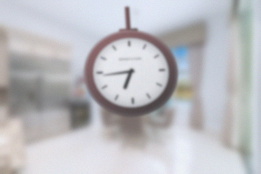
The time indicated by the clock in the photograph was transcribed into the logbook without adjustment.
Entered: 6:44
